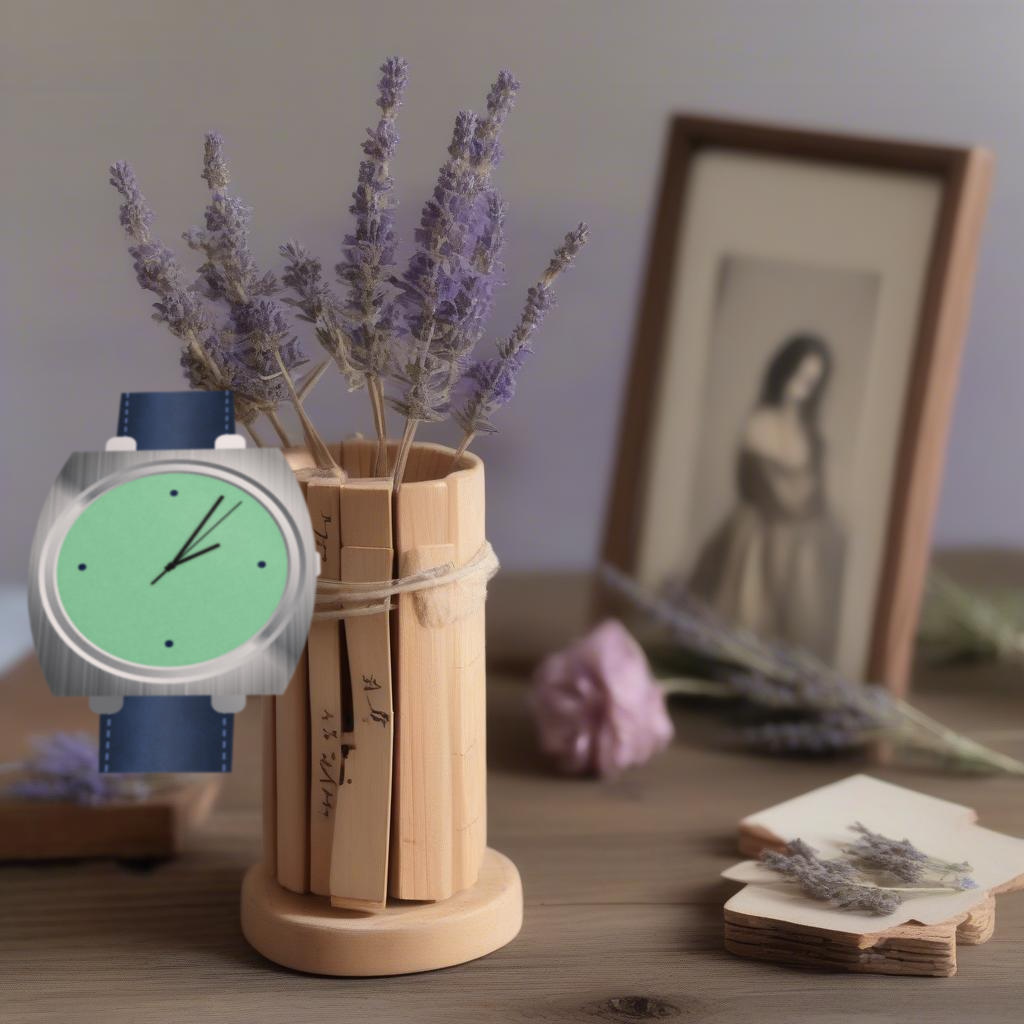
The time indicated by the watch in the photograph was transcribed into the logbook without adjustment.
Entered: 2:05:07
